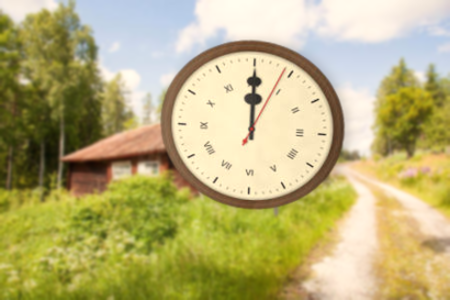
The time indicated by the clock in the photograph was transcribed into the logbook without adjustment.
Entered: 12:00:04
